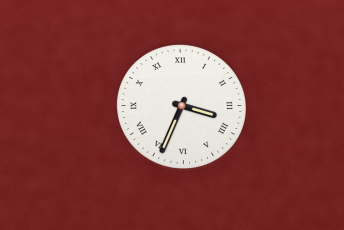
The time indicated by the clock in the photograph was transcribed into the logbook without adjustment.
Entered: 3:34
